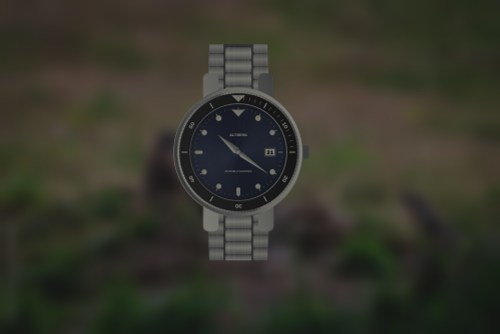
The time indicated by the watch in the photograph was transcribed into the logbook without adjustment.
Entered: 10:21
